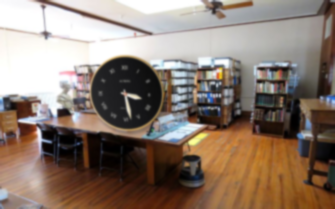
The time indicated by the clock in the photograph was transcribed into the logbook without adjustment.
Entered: 3:28
